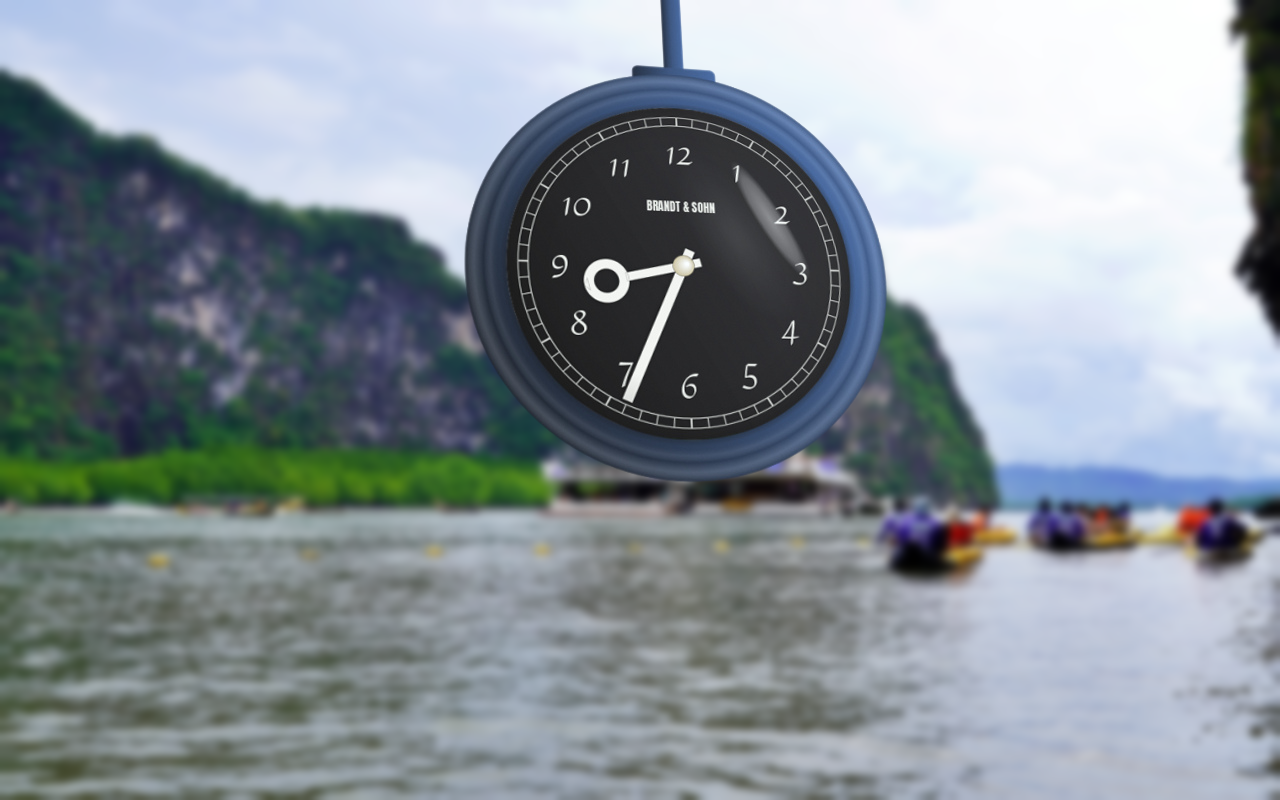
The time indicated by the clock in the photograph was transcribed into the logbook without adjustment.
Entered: 8:34
